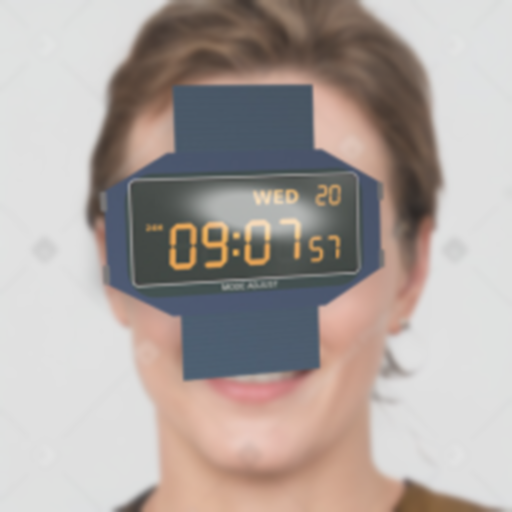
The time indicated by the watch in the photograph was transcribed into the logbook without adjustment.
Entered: 9:07:57
